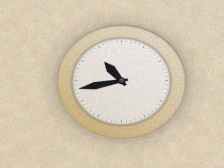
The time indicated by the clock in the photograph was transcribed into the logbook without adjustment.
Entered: 10:43
